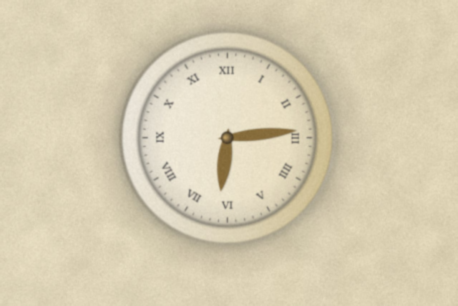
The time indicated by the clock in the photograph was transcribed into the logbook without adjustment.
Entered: 6:14
